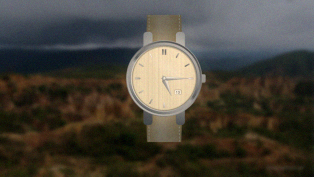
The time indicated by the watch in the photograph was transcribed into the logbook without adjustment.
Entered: 5:15
